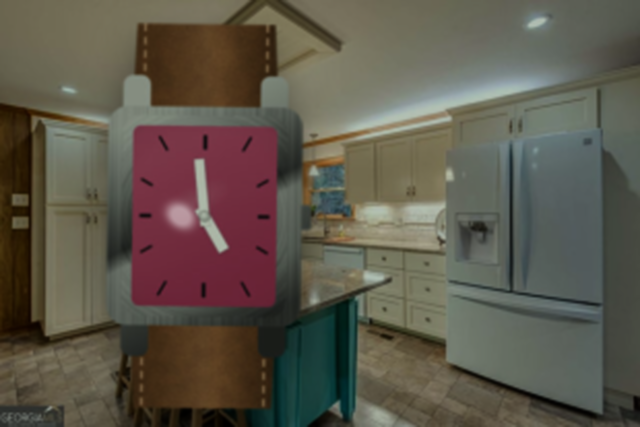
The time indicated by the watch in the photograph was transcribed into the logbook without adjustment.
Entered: 4:59
